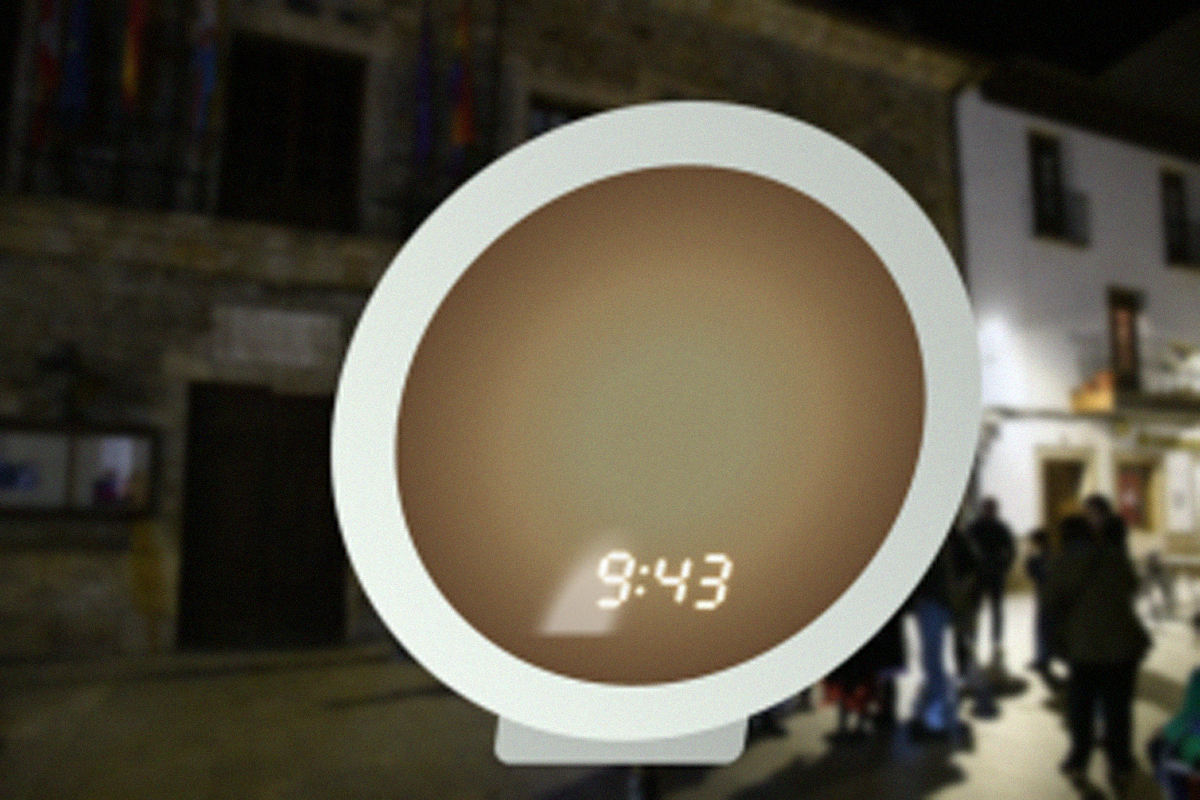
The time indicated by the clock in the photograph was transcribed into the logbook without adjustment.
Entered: 9:43
